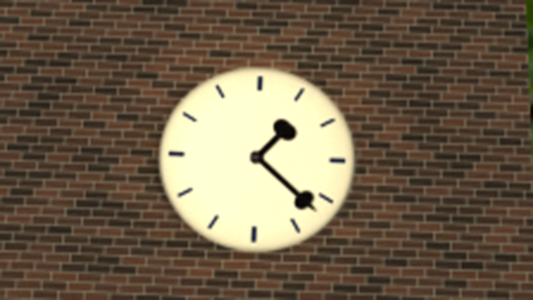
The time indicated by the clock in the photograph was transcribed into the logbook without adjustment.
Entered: 1:22
